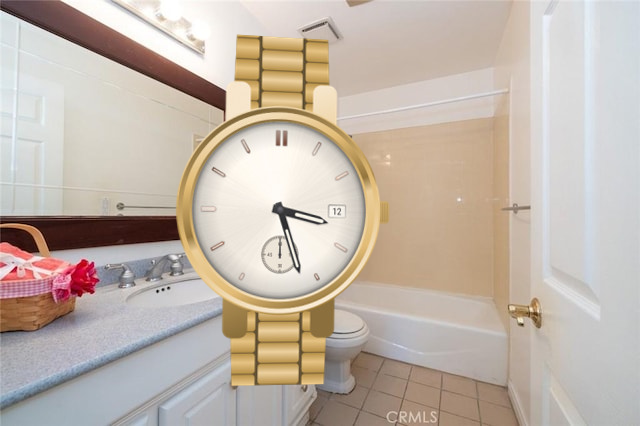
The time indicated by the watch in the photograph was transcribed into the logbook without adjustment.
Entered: 3:27
